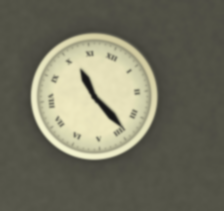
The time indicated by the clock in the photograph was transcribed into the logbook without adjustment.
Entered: 10:19
